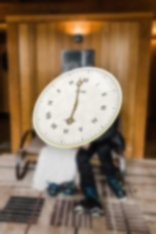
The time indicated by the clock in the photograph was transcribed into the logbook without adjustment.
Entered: 5:58
